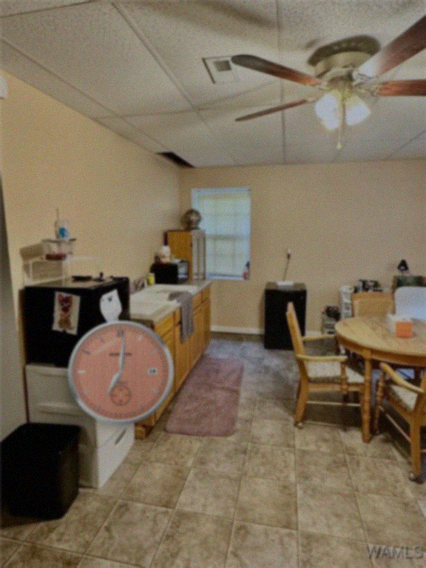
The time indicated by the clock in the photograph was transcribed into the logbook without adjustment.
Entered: 7:01
